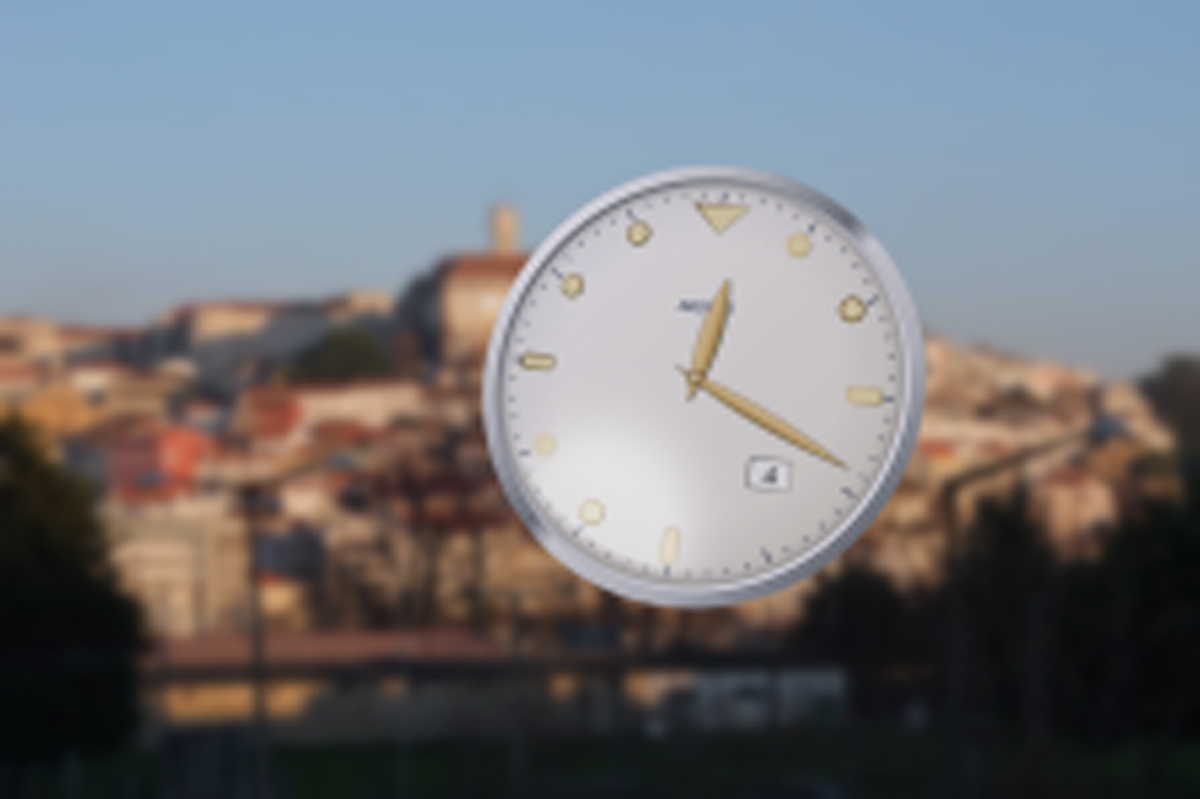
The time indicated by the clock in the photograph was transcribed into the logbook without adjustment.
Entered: 12:19
